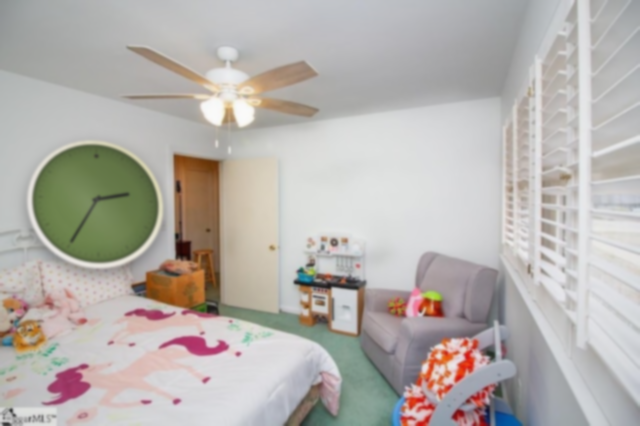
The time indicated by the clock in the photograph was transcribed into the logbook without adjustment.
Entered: 2:35
